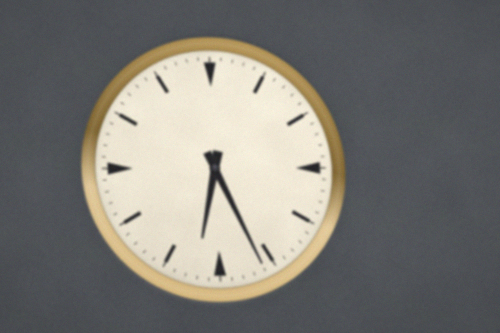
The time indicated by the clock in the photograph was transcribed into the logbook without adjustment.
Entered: 6:26
